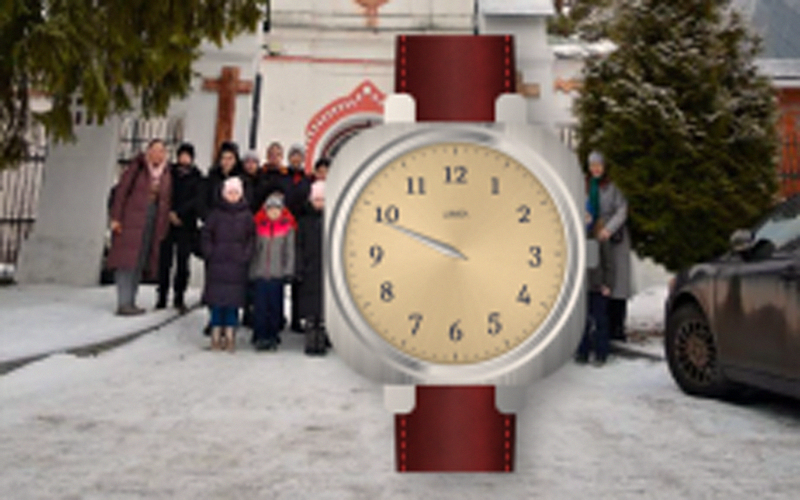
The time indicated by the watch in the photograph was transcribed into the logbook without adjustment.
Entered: 9:49
